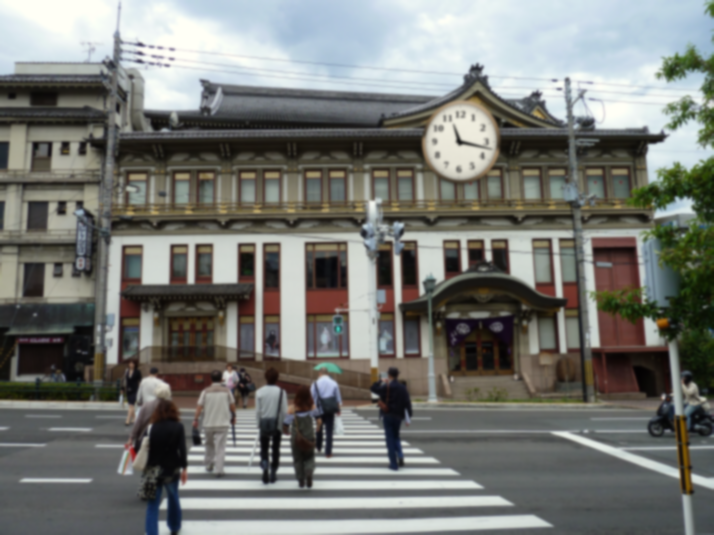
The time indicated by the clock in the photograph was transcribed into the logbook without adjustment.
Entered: 11:17
